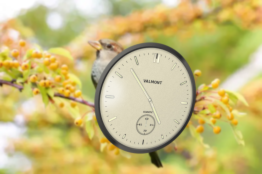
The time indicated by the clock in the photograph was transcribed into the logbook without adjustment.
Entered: 4:53
